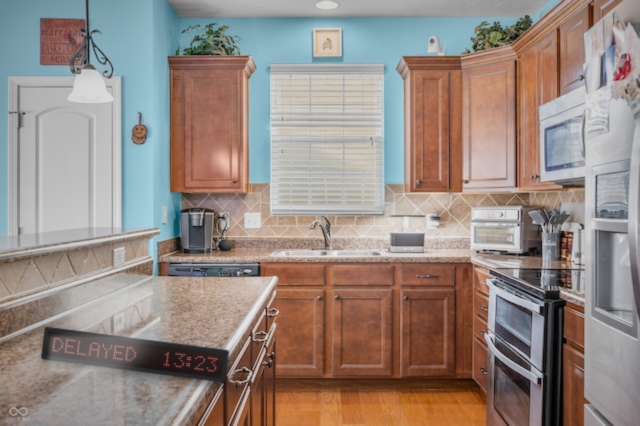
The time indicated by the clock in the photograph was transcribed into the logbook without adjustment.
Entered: 13:23
